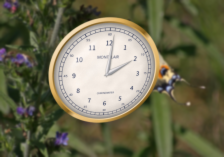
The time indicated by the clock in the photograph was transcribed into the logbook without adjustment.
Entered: 2:01
